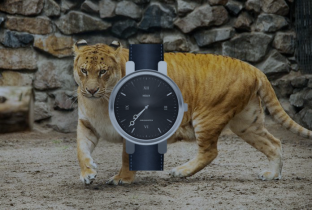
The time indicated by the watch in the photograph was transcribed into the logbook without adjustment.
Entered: 7:37
